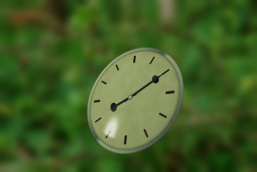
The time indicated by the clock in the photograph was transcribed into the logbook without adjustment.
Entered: 8:10
